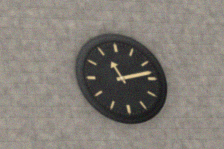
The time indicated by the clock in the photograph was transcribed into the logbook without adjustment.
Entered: 11:13
